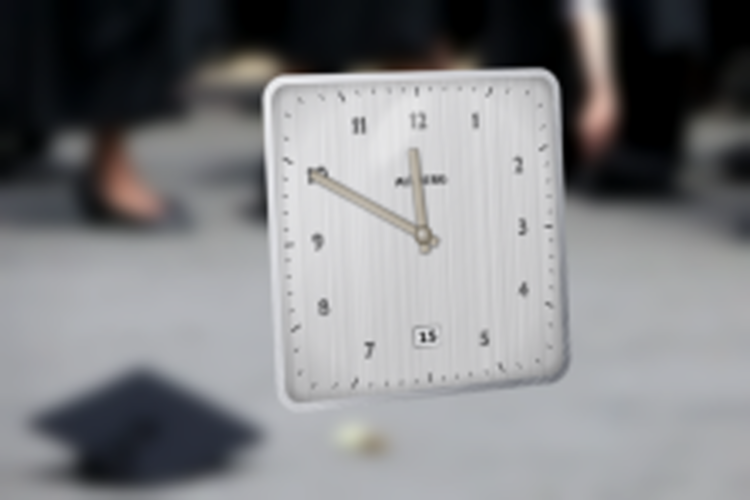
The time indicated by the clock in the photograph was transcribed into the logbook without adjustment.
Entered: 11:50
